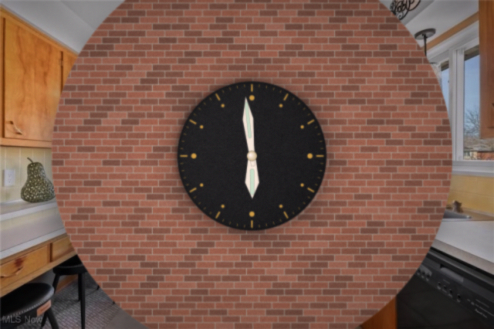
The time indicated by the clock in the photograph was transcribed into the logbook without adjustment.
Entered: 5:59
